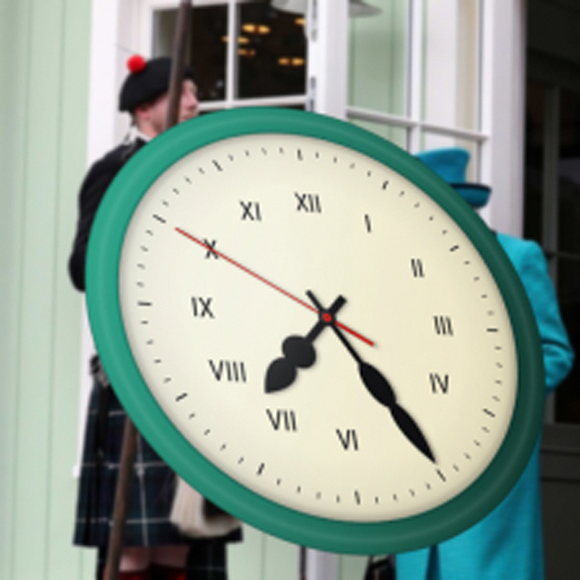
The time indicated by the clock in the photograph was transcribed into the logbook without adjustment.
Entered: 7:24:50
